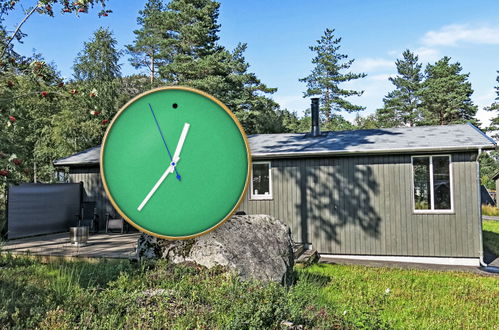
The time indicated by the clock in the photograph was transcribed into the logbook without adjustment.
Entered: 12:35:56
